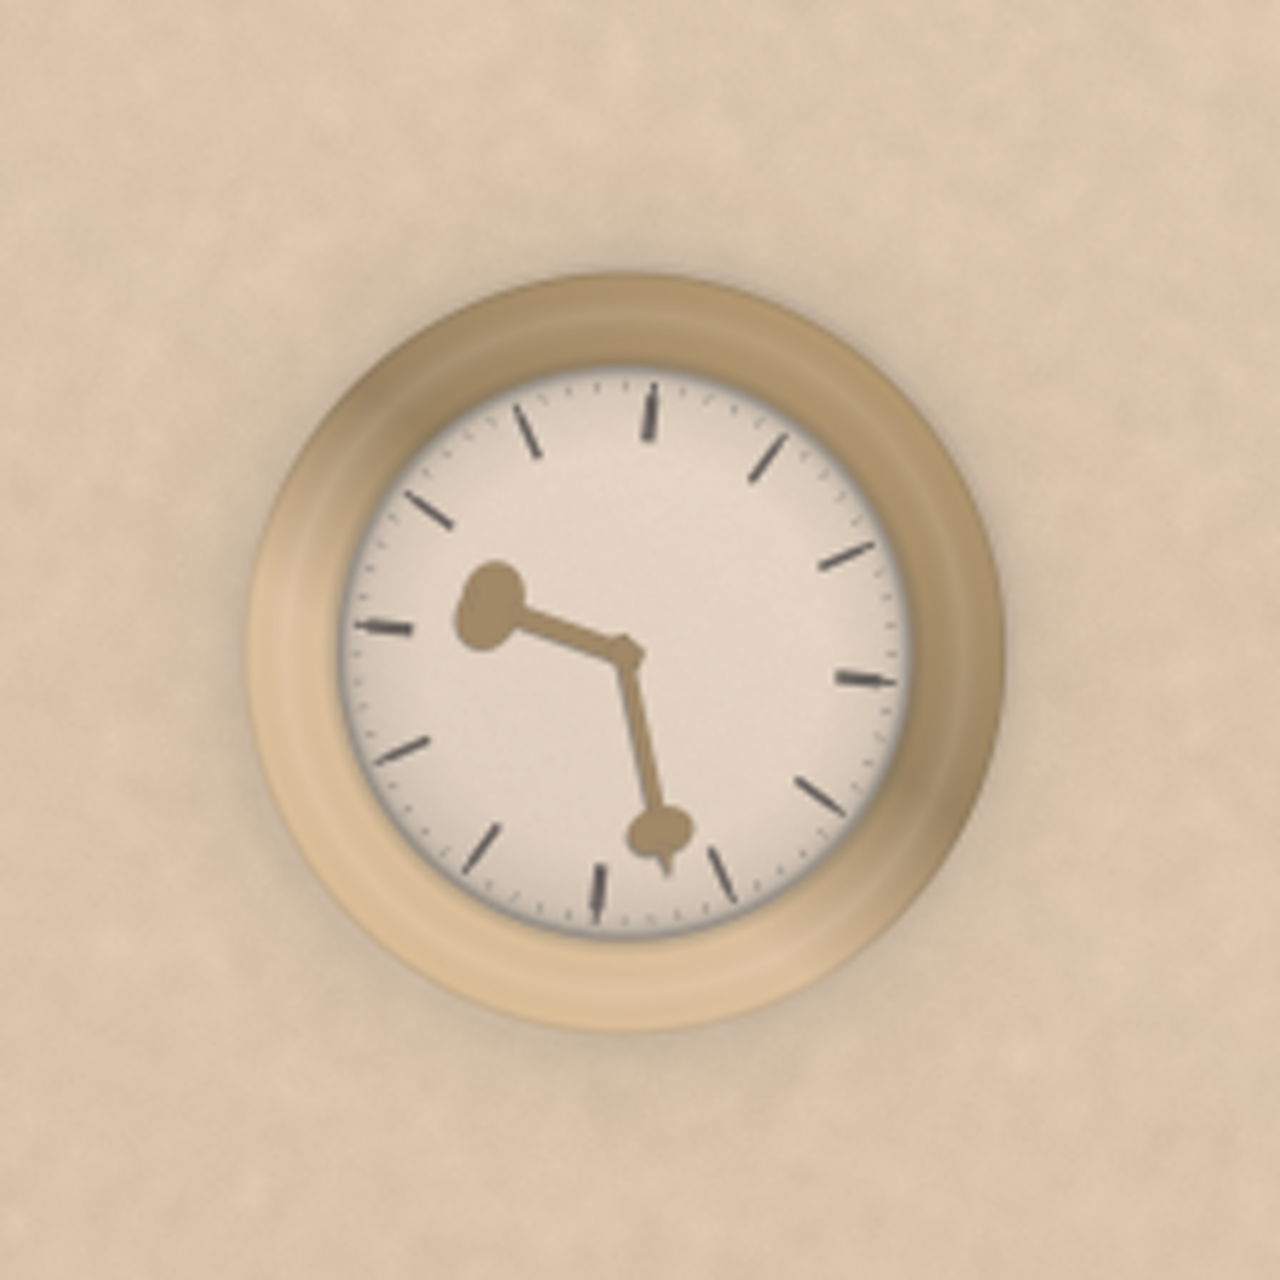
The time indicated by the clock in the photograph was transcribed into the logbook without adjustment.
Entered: 9:27
